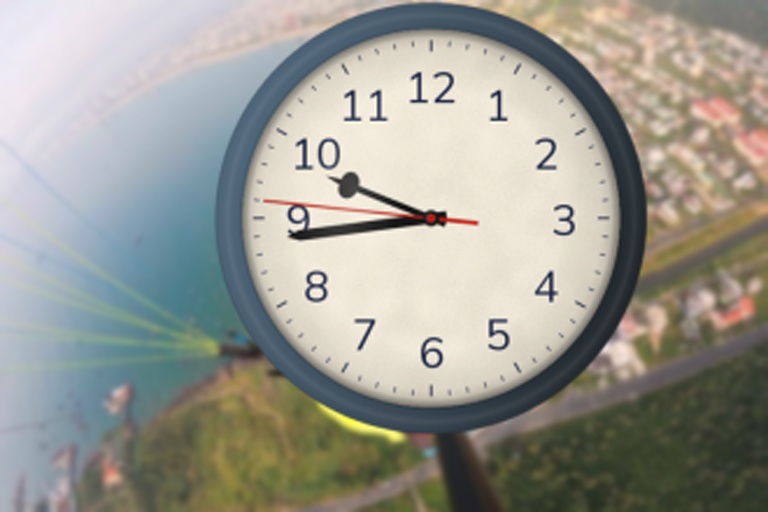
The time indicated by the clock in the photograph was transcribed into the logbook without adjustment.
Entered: 9:43:46
